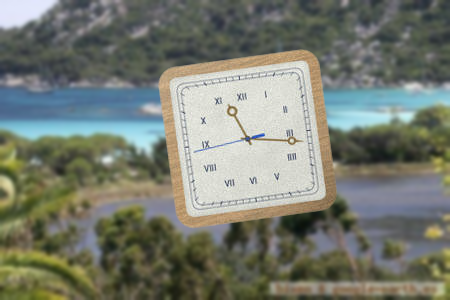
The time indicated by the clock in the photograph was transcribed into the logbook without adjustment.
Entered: 11:16:44
